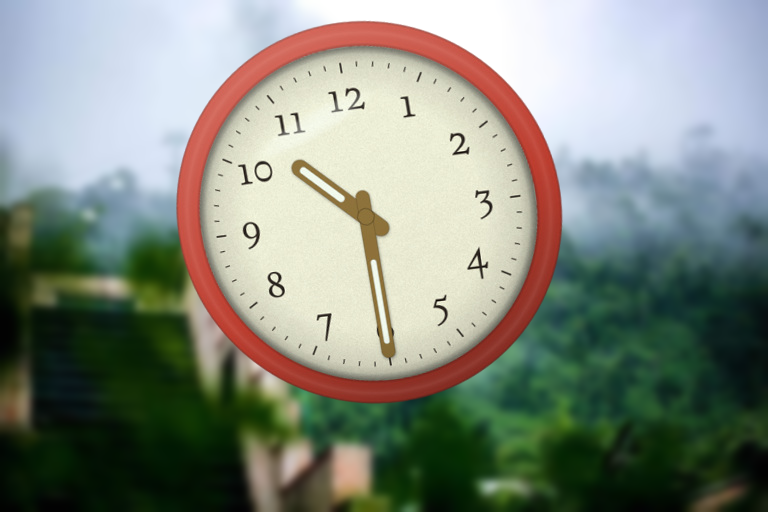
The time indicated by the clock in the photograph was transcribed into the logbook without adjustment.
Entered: 10:30
